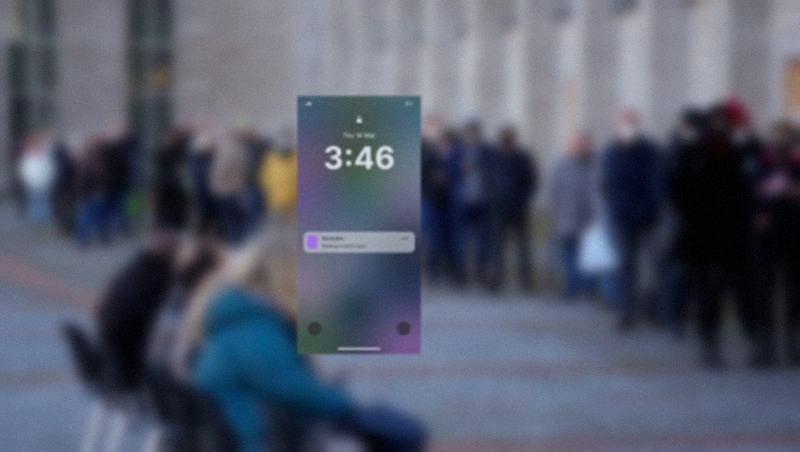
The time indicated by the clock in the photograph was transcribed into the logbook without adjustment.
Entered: 3:46
